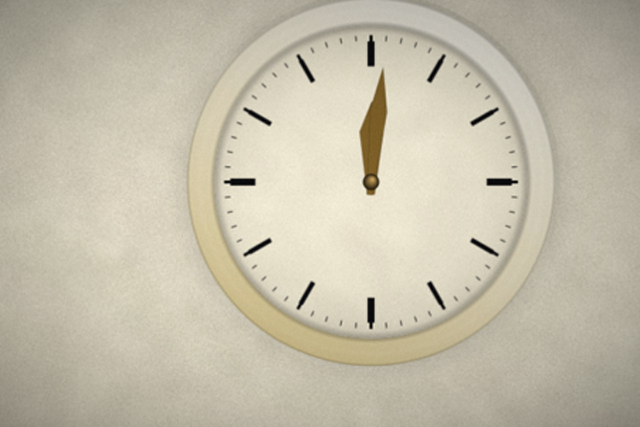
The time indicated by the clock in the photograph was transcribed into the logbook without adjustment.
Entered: 12:01
